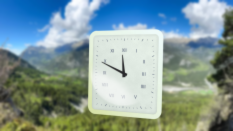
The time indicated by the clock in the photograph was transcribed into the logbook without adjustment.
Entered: 11:49
